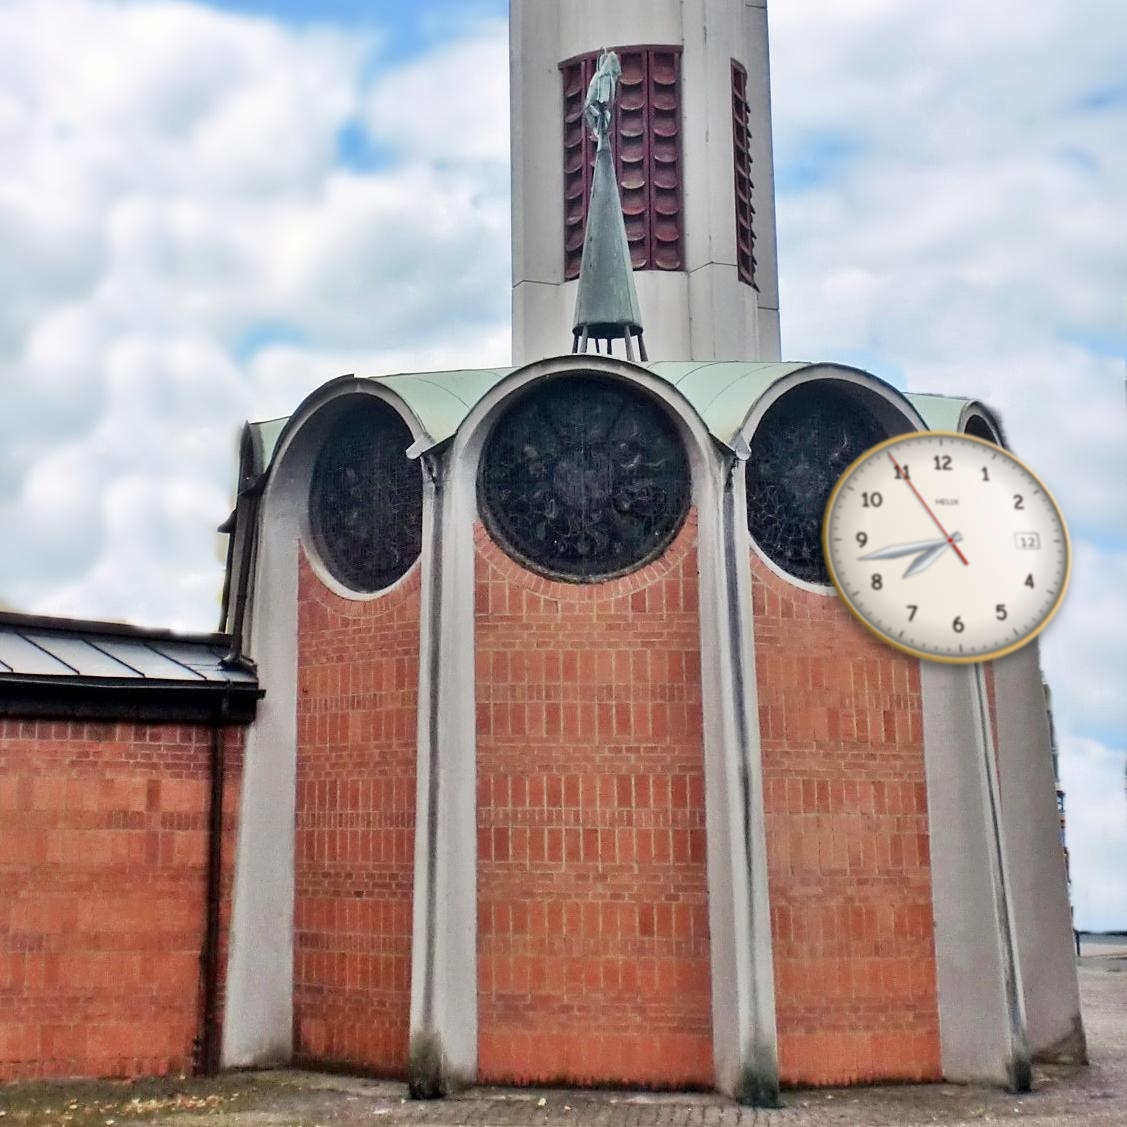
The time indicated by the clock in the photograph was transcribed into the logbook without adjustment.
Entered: 7:42:55
